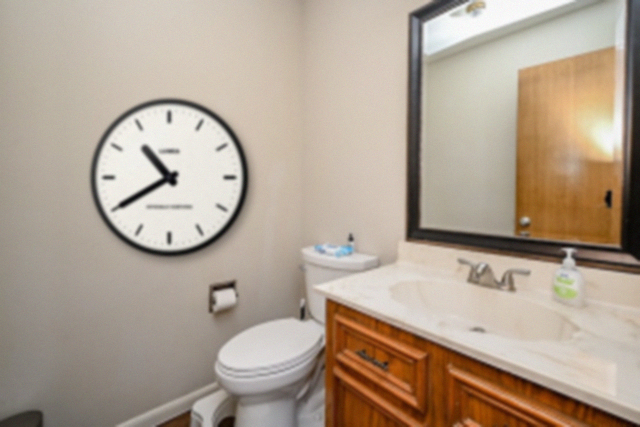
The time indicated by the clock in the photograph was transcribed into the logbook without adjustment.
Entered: 10:40
